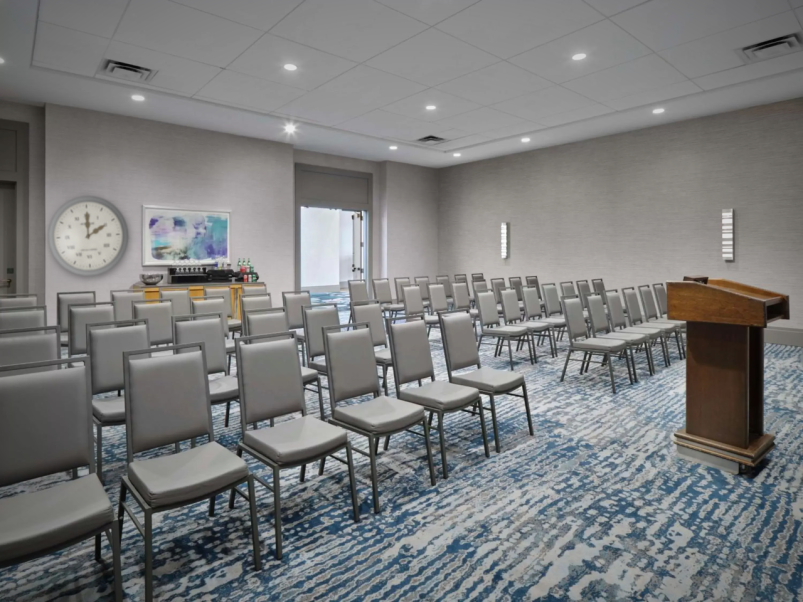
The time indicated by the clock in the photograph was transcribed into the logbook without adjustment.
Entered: 2:00
